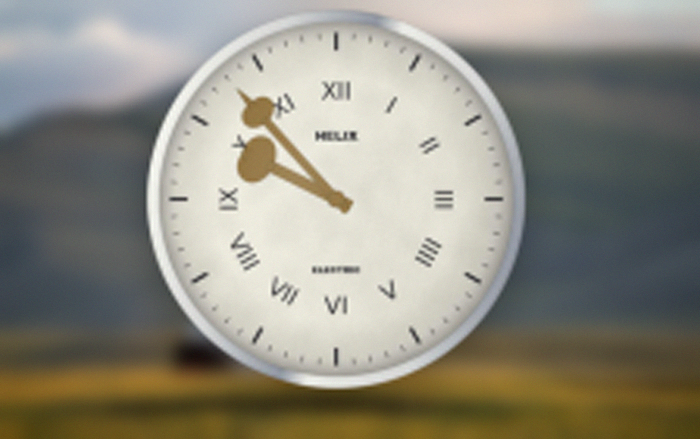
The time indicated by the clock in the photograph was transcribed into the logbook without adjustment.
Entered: 9:53
